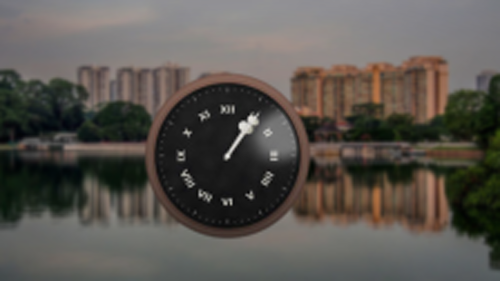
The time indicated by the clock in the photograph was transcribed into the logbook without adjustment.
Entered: 1:06
